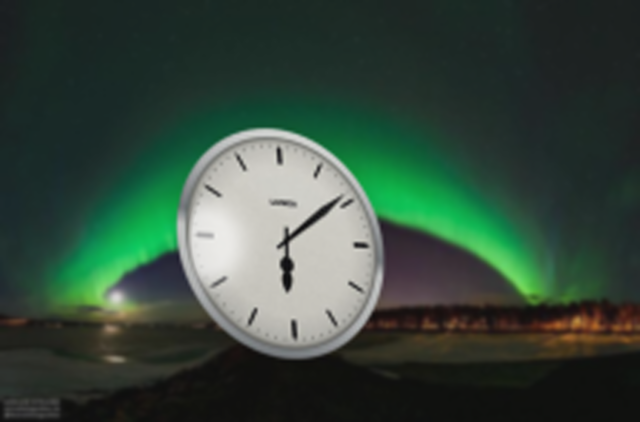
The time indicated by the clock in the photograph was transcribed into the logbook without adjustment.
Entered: 6:09
